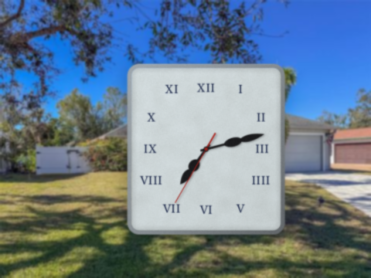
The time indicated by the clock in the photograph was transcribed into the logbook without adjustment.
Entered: 7:12:35
